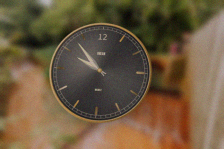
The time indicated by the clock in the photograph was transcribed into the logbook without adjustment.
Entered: 9:53
